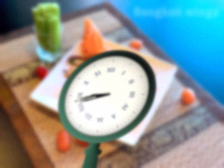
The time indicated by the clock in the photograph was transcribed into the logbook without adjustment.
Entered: 8:43
